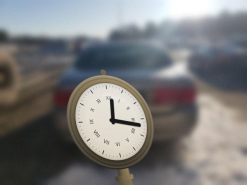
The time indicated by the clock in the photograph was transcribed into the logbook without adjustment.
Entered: 12:17
